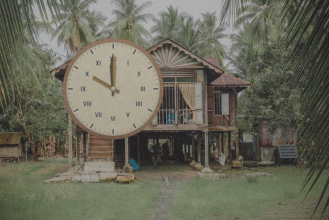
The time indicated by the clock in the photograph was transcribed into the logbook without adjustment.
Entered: 10:00
